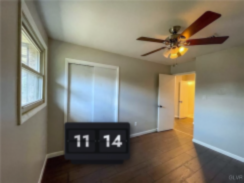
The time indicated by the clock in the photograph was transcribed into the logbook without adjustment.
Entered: 11:14
